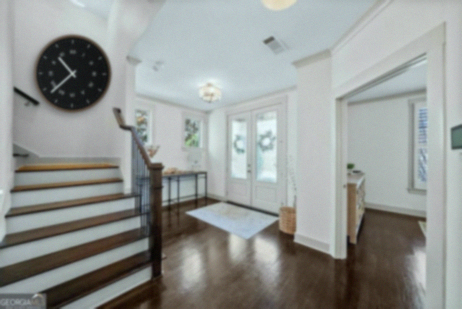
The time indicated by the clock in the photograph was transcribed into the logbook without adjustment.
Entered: 10:38
